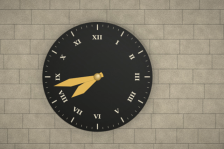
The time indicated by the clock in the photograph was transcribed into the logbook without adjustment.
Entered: 7:43
